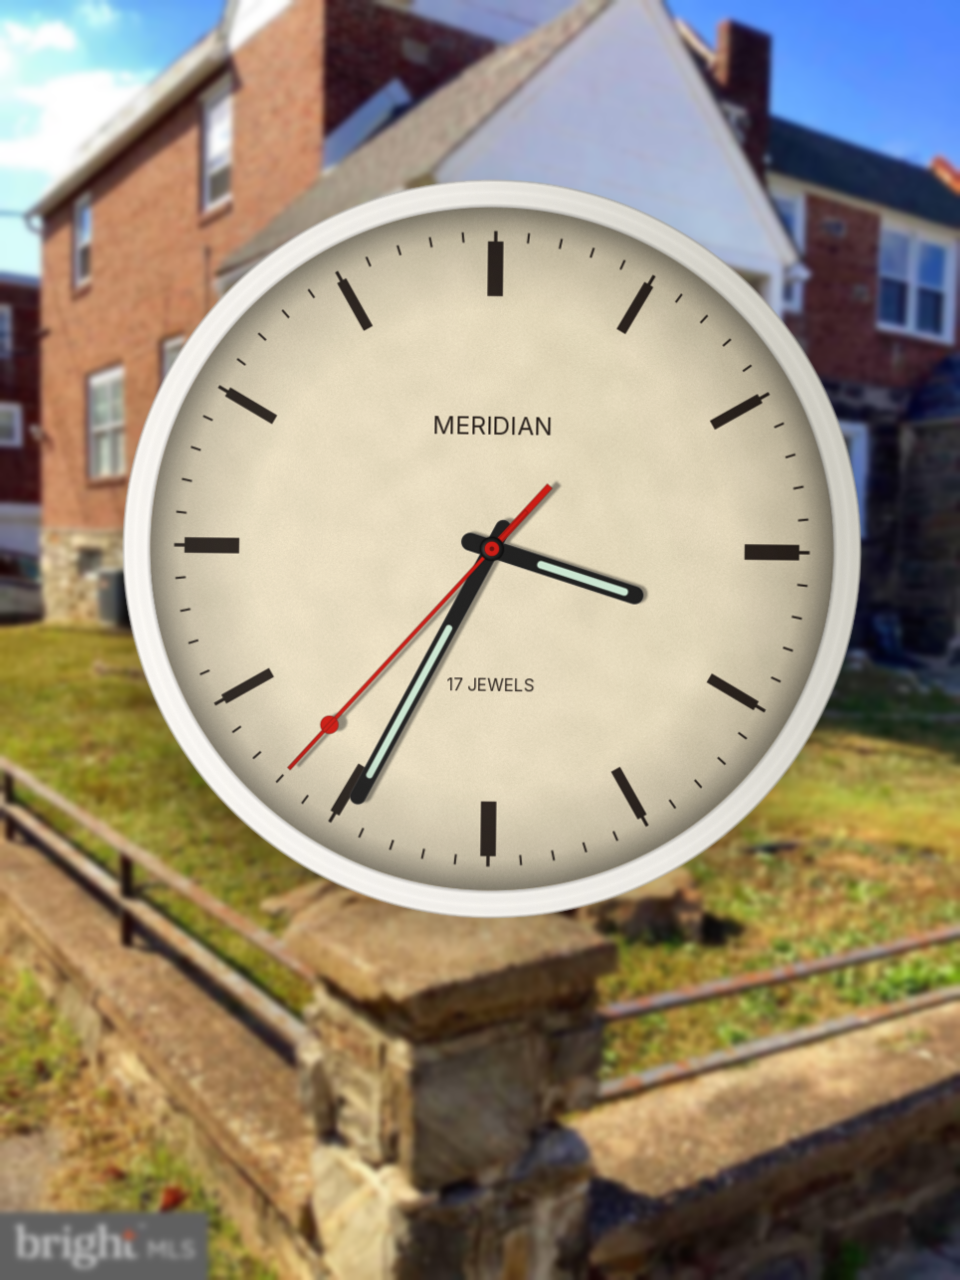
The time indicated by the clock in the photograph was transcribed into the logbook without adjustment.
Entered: 3:34:37
